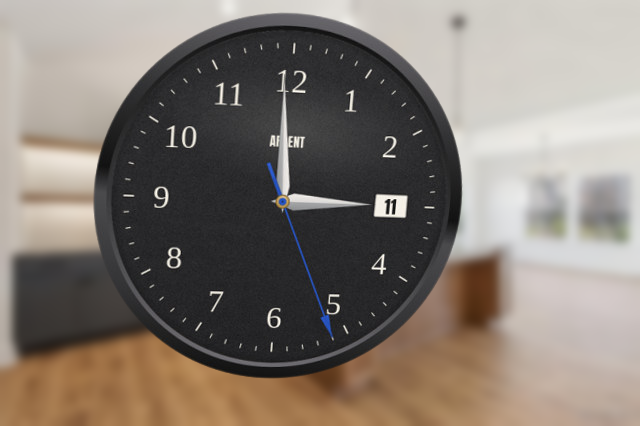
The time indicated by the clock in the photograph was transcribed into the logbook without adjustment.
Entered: 2:59:26
